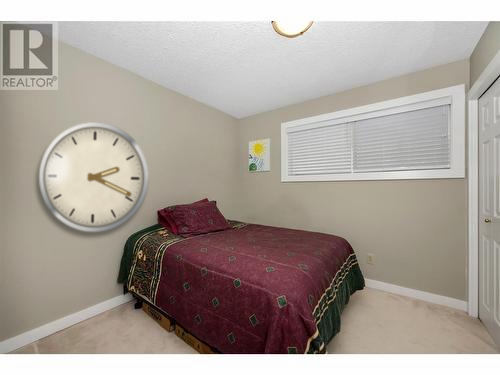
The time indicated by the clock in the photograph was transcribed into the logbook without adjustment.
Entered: 2:19
